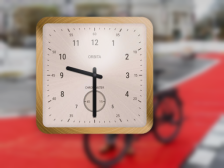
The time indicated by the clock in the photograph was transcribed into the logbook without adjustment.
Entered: 9:30
